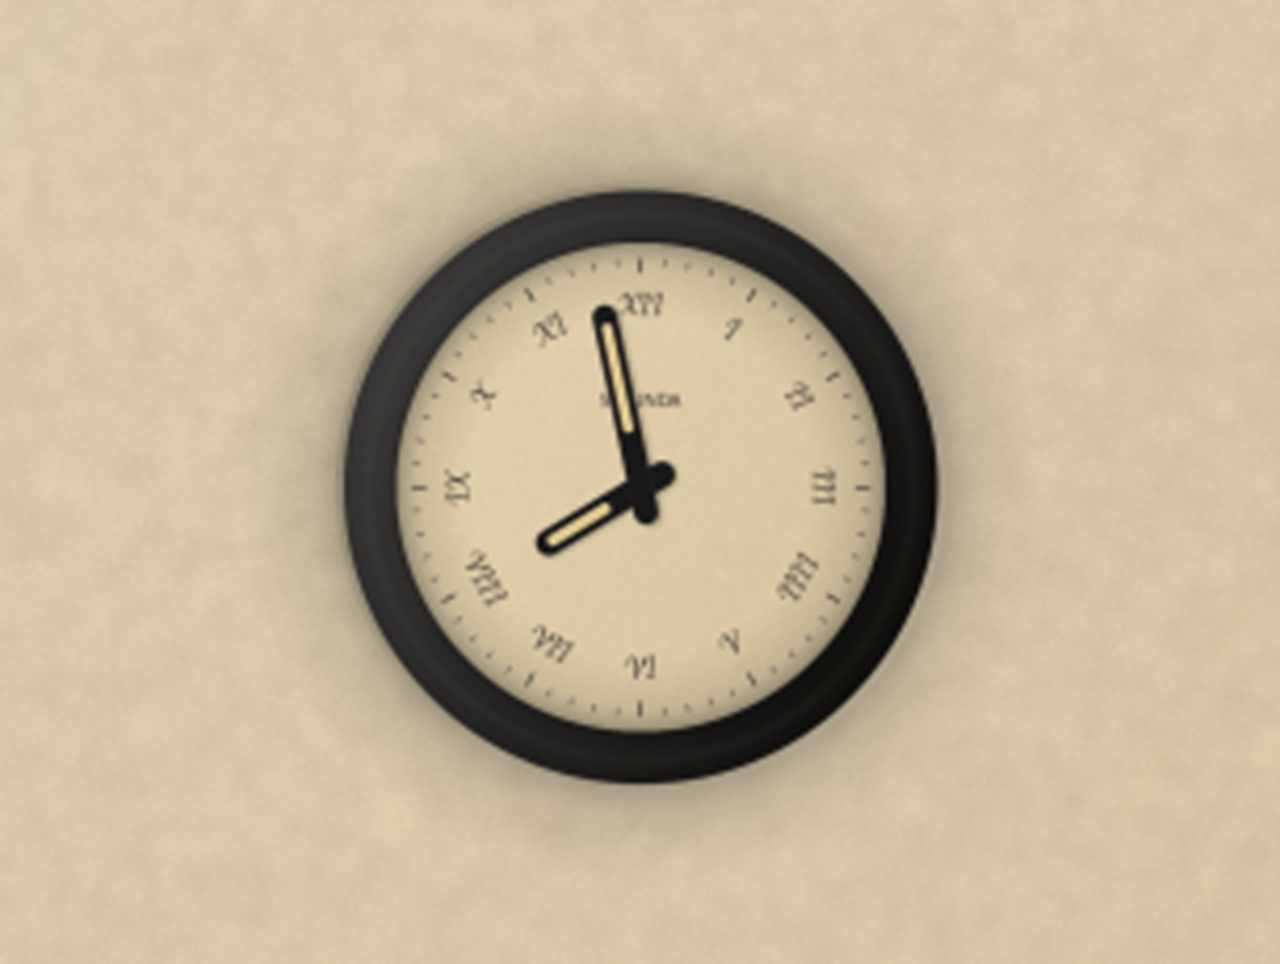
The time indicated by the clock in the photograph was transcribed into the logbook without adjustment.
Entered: 7:58
